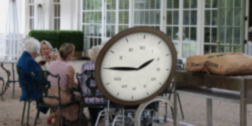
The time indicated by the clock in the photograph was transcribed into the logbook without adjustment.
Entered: 1:45
